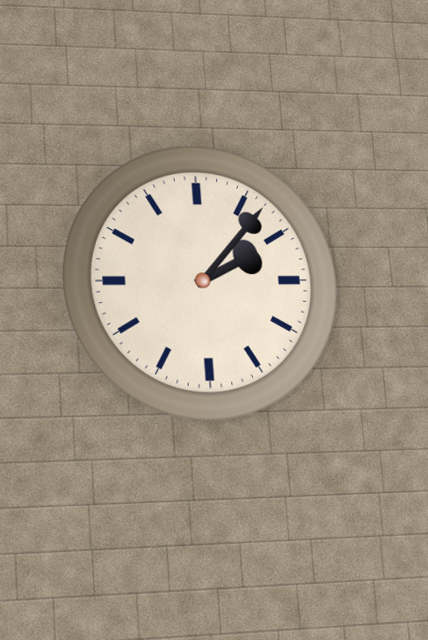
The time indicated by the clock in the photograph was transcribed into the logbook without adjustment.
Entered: 2:07
